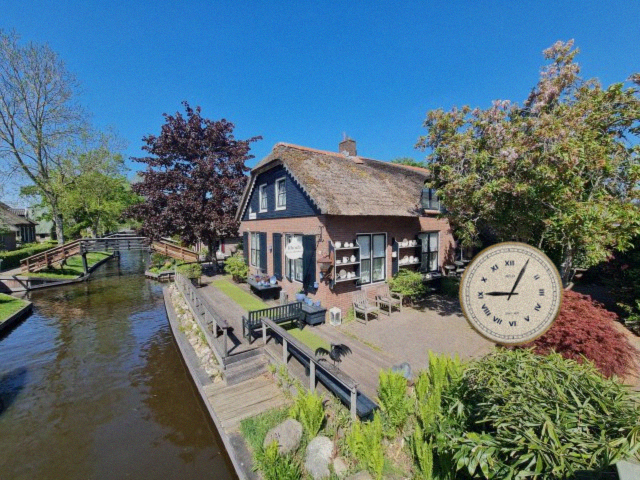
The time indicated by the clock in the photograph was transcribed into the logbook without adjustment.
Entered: 9:05
